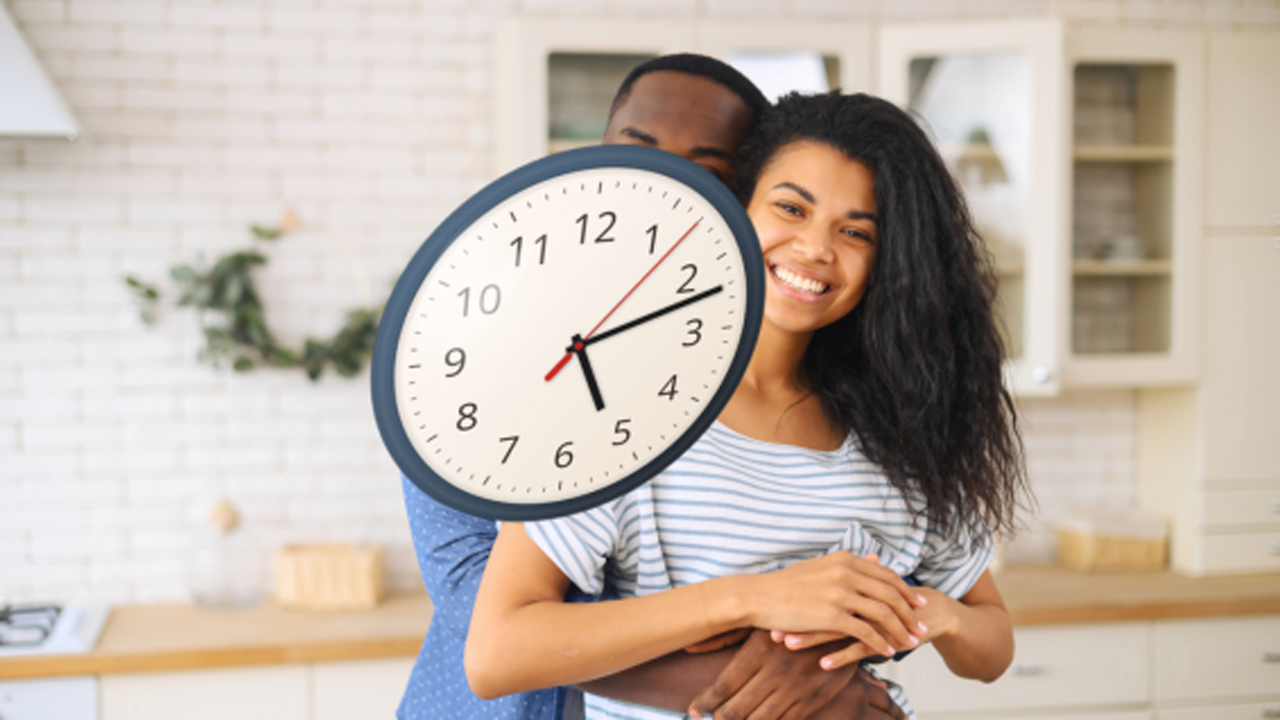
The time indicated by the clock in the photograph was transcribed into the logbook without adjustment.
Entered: 5:12:07
